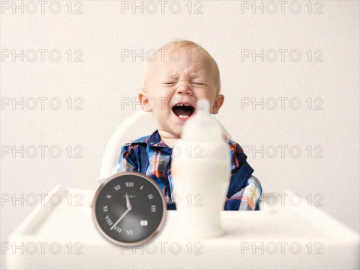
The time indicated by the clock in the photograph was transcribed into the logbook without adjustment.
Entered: 11:37
